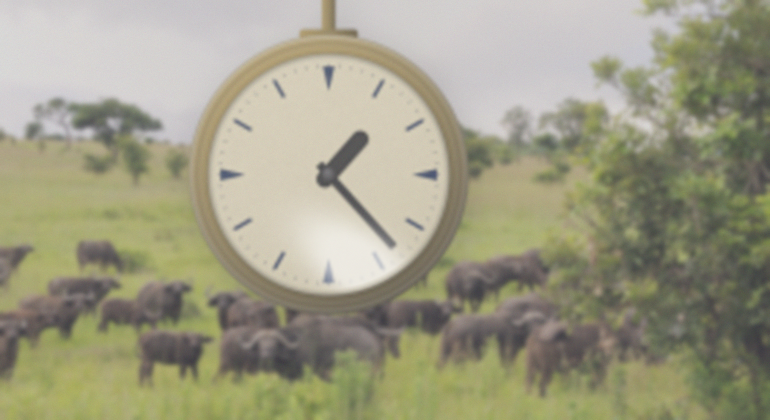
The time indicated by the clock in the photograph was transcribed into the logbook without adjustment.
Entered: 1:23
